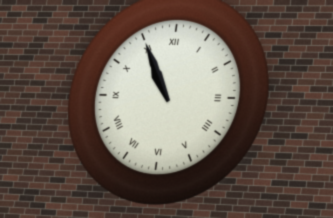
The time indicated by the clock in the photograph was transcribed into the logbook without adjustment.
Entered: 10:55
